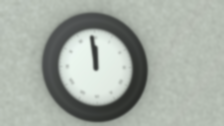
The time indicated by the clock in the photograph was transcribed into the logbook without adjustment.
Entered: 11:59
